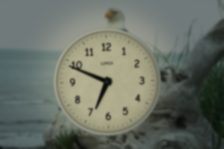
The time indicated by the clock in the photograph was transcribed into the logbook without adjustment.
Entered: 6:49
